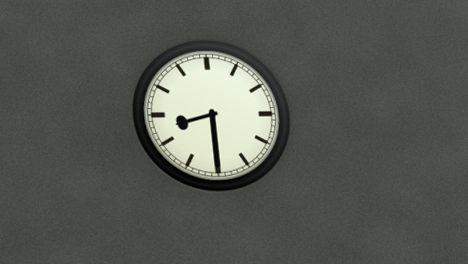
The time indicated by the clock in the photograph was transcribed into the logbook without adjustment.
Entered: 8:30
